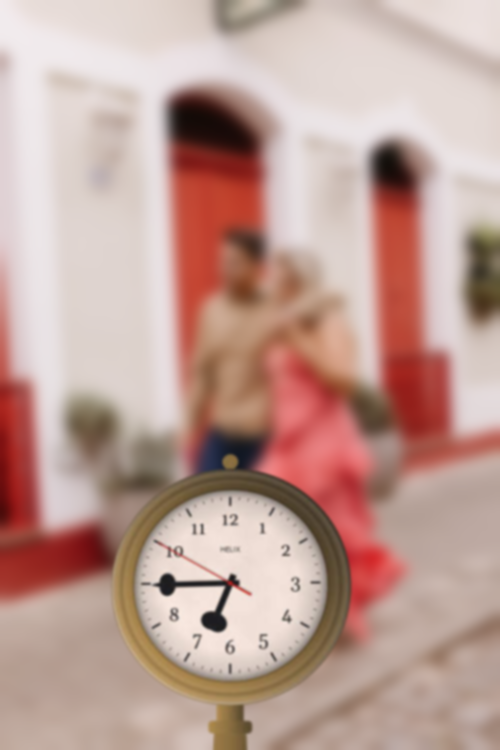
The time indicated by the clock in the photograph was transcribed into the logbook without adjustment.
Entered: 6:44:50
